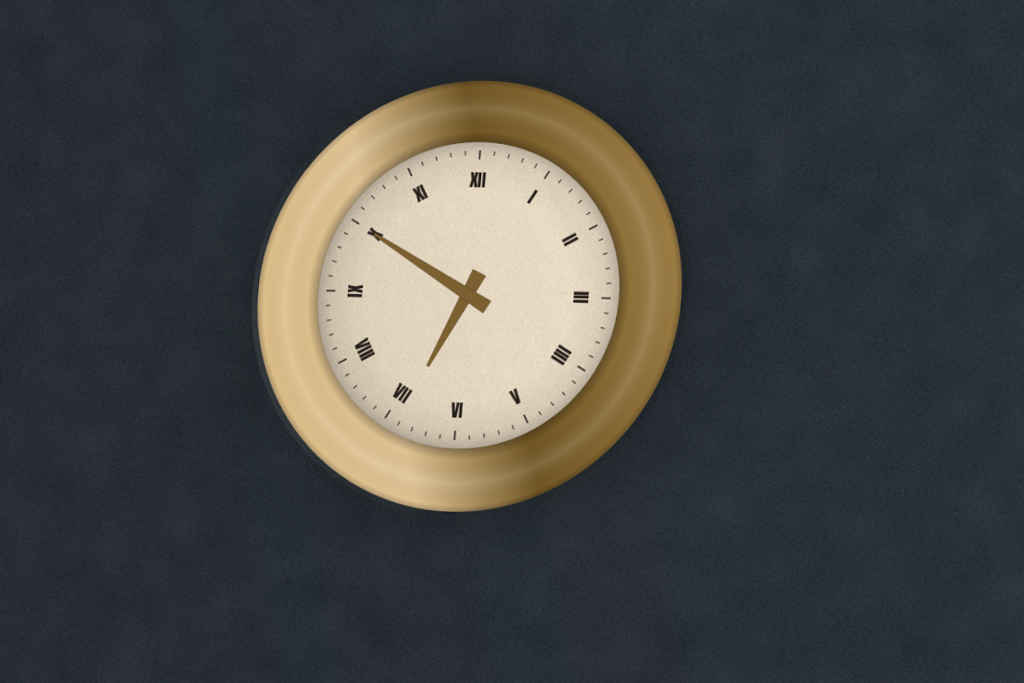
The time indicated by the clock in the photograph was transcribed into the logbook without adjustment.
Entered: 6:50
